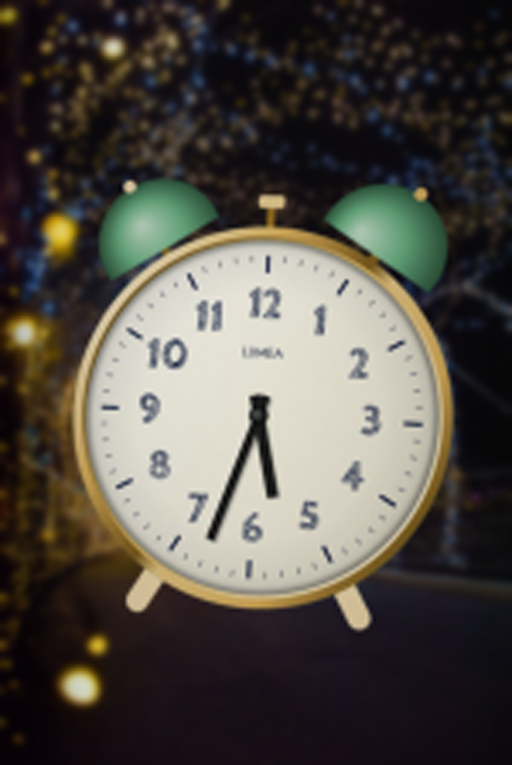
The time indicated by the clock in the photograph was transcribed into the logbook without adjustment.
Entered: 5:33
